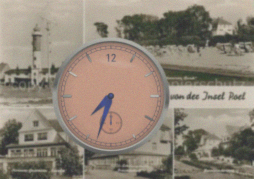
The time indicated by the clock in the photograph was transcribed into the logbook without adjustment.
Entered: 7:33
